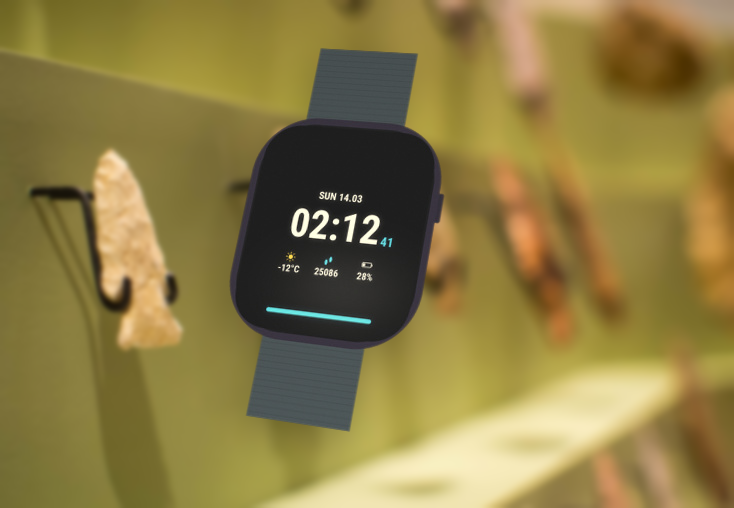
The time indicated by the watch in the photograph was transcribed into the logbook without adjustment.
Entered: 2:12:41
